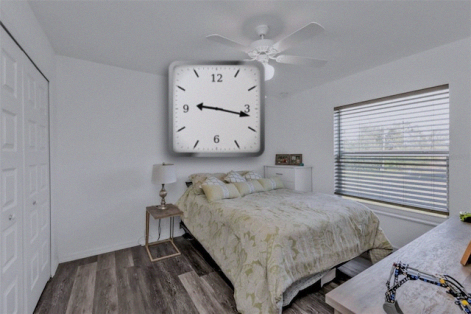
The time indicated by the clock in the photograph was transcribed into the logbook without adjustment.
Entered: 9:17
